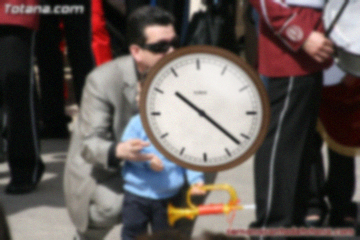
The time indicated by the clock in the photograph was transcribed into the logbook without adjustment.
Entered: 10:22
